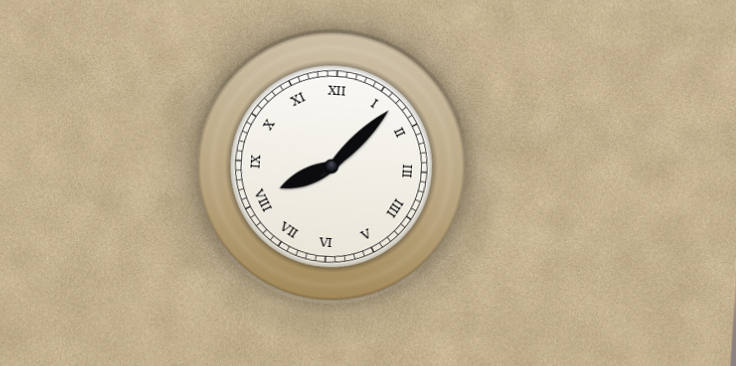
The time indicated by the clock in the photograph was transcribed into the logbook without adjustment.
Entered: 8:07
